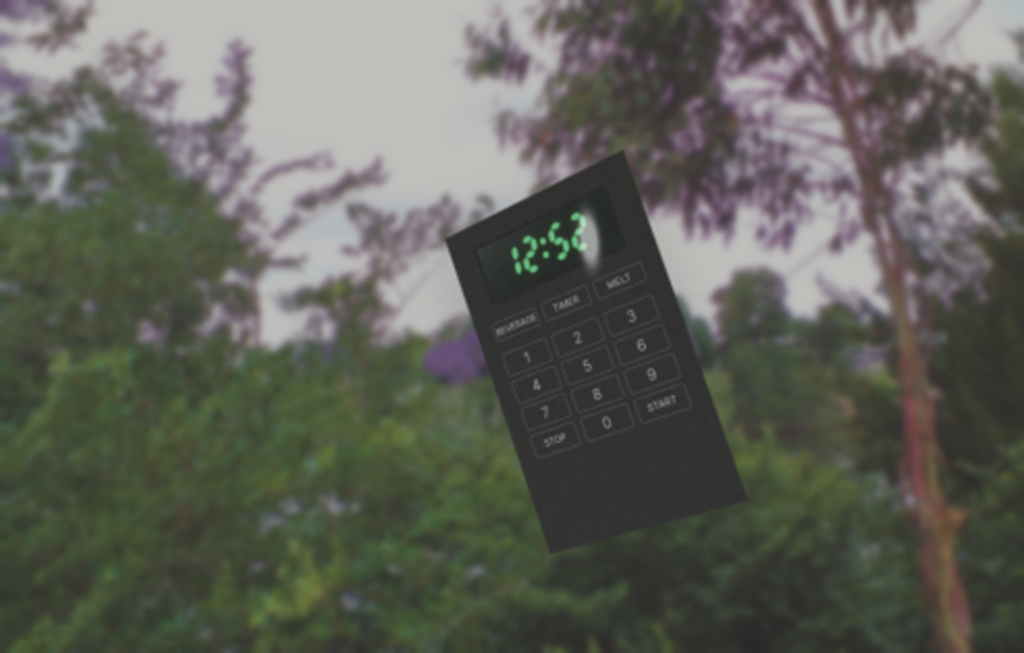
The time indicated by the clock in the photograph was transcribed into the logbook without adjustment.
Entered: 12:52
